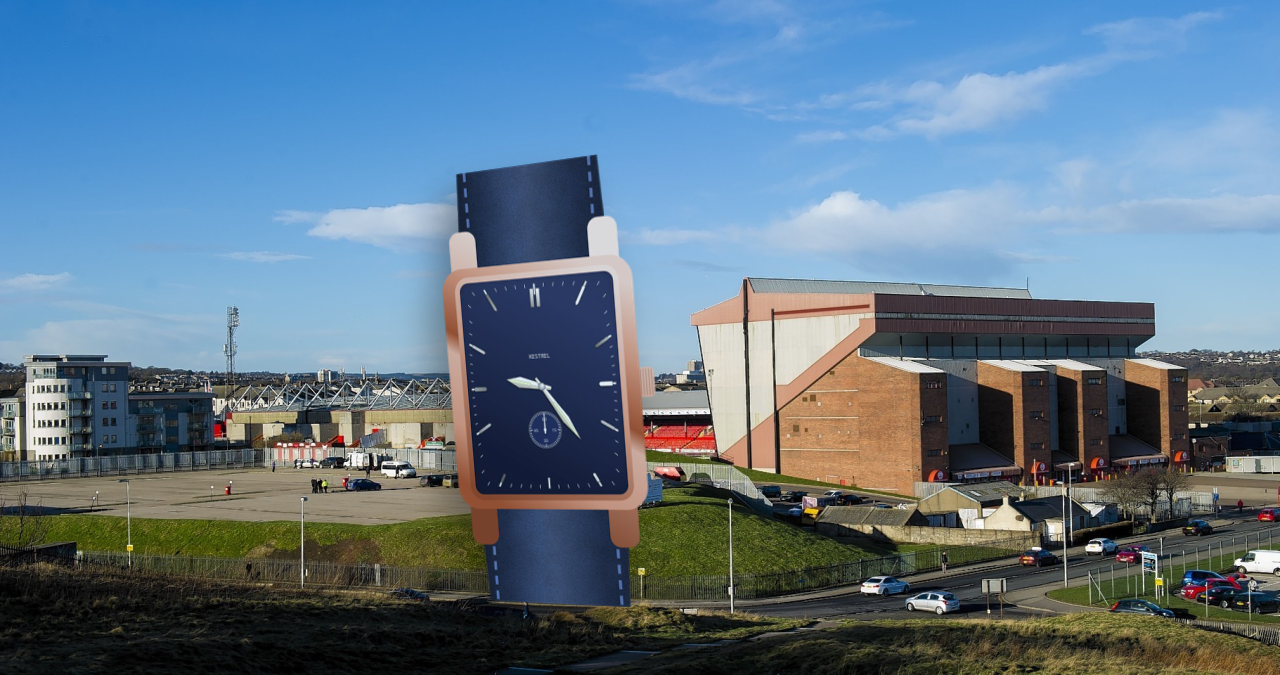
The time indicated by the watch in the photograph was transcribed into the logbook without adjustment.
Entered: 9:24
